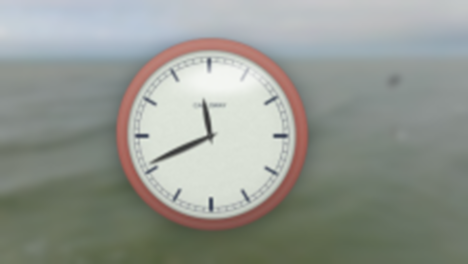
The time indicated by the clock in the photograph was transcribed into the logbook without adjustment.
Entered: 11:41
